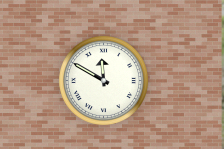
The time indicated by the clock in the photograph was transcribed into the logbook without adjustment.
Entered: 11:50
